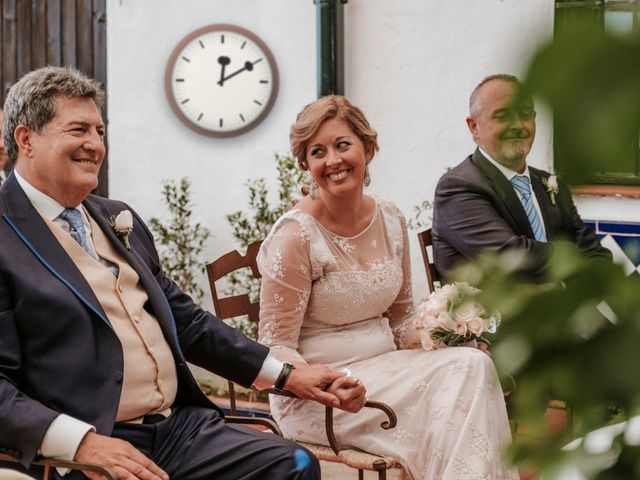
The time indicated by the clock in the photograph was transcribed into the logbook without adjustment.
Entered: 12:10
